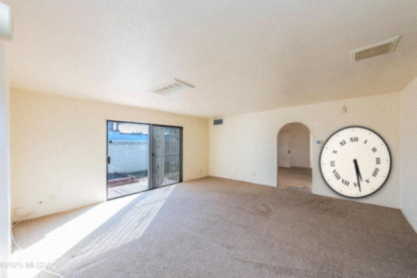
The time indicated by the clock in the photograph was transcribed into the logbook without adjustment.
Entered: 5:29
